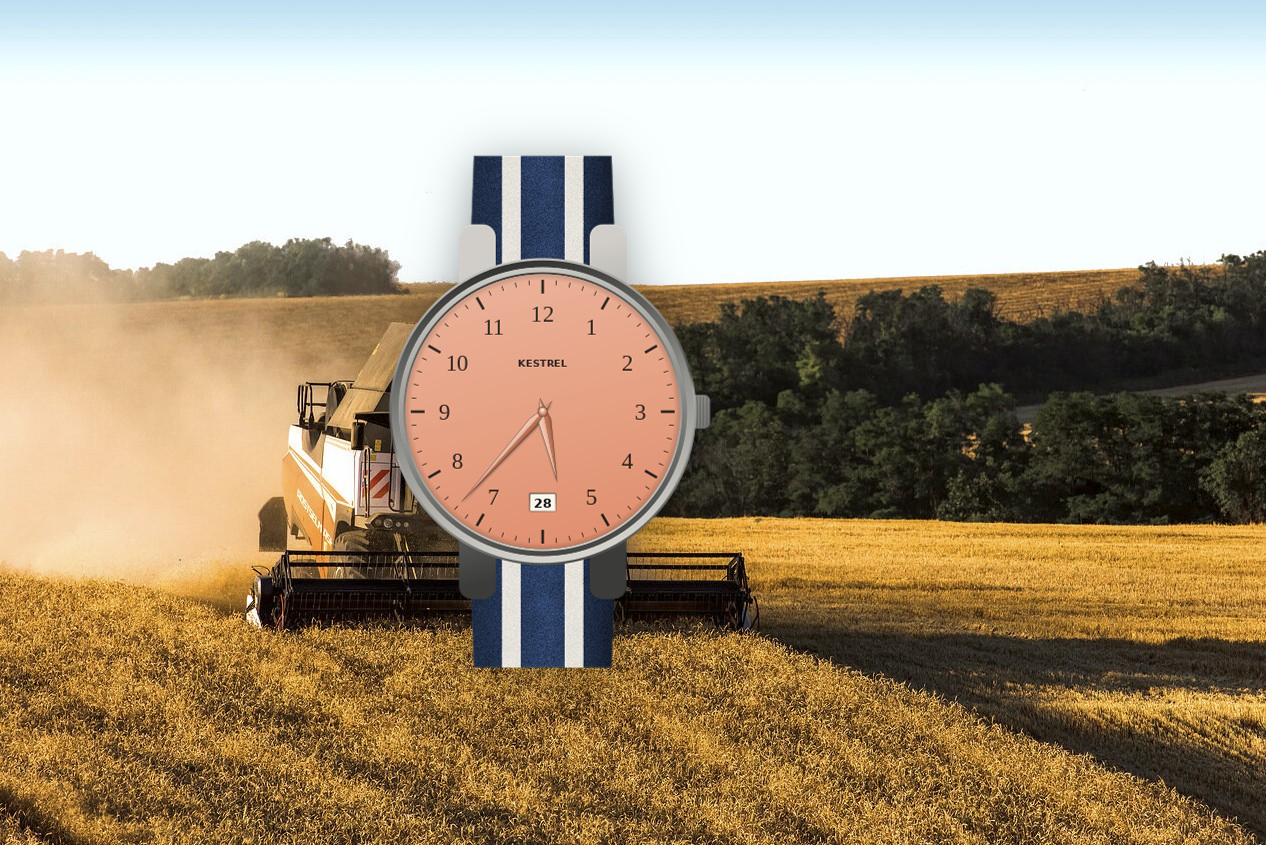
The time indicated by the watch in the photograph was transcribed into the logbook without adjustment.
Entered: 5:37
